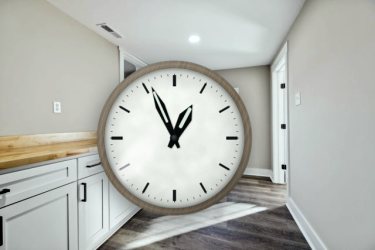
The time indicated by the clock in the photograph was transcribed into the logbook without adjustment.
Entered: 12:56
